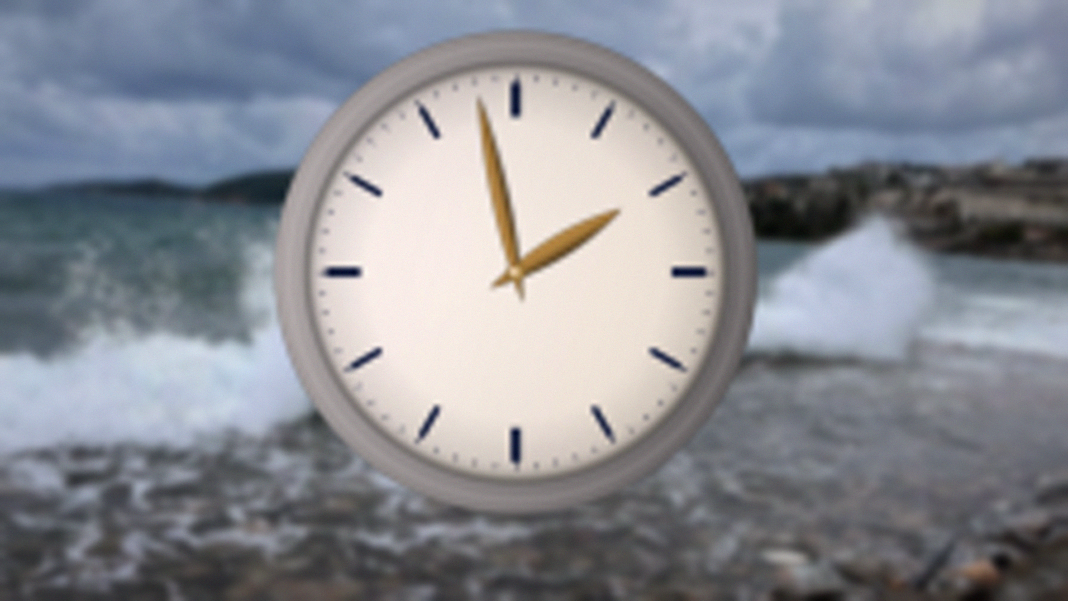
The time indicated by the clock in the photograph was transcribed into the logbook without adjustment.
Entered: 1:58
